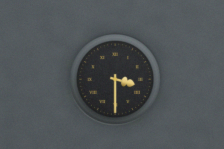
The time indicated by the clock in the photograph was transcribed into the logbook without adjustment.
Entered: 3:30
